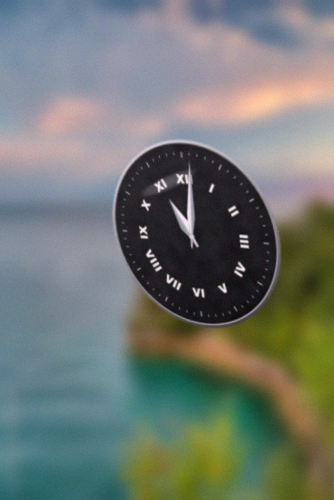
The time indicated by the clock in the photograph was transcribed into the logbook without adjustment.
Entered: 11:01
